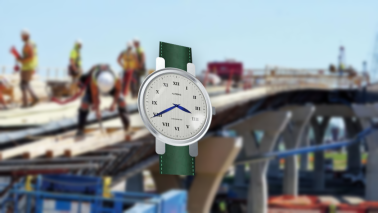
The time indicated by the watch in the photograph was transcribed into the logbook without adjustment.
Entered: 3:40
